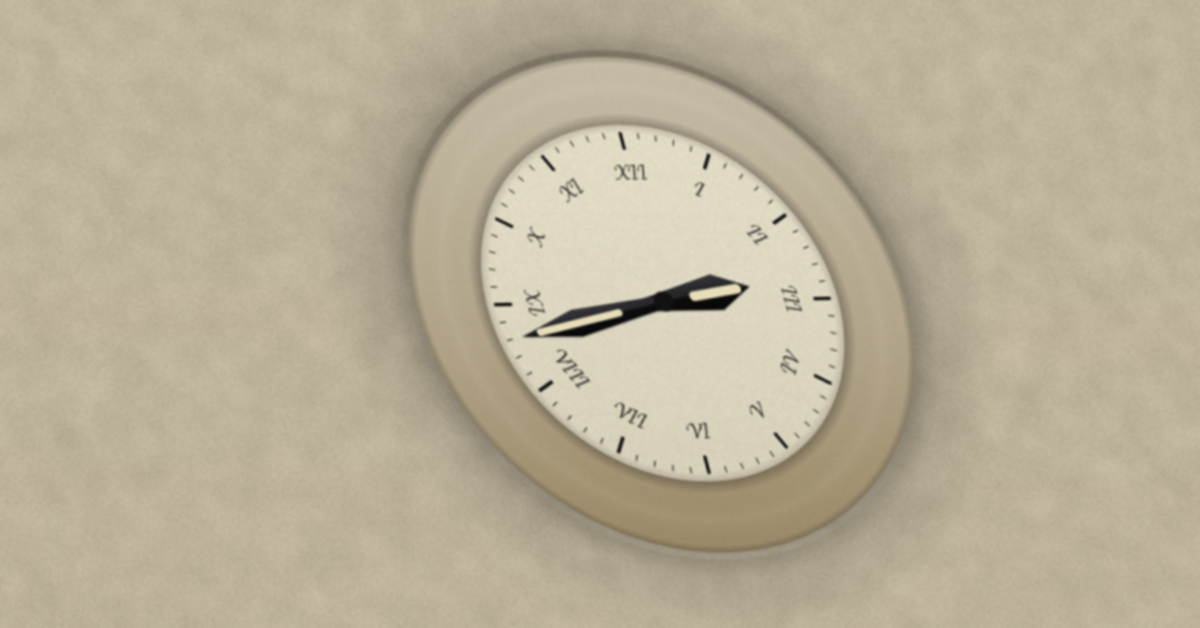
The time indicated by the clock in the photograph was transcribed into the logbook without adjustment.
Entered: 2:43
